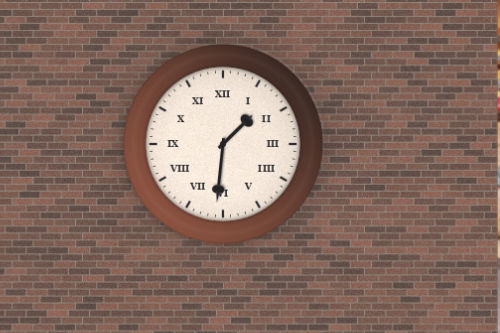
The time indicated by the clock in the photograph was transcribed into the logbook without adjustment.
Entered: 1:31
